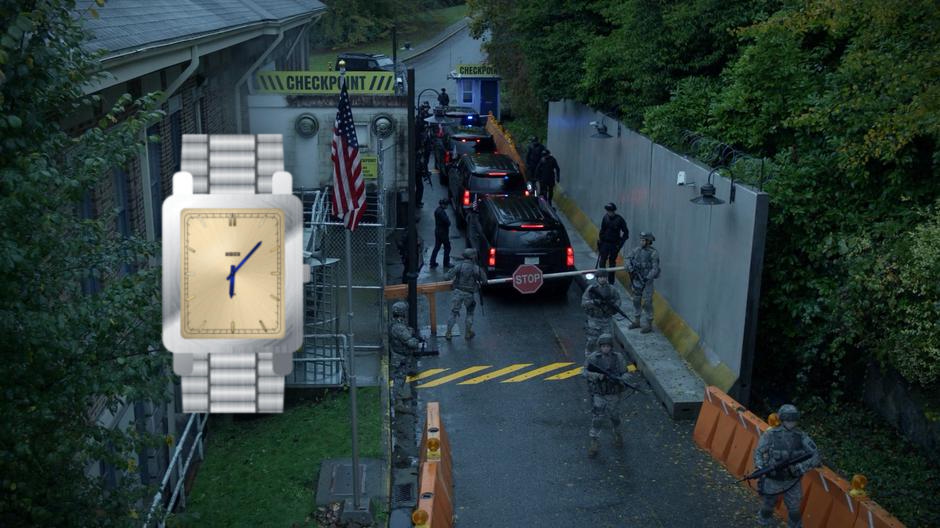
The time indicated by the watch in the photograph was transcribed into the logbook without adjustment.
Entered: 6:07
